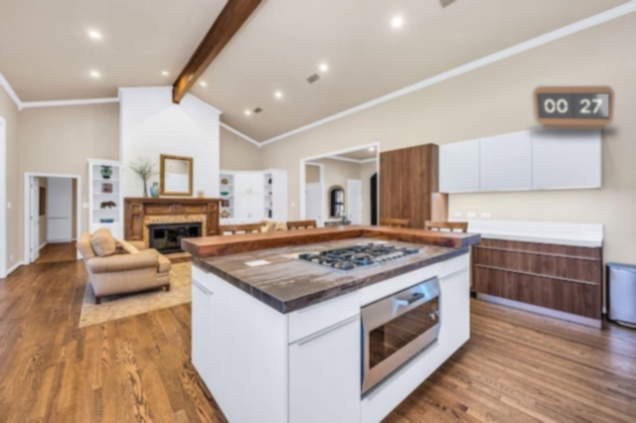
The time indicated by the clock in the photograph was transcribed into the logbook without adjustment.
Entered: 0:27
